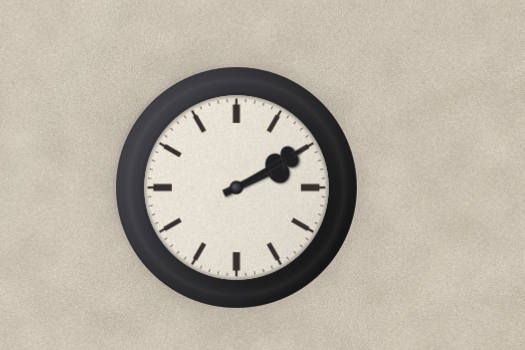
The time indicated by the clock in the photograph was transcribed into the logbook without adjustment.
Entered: 2:10
